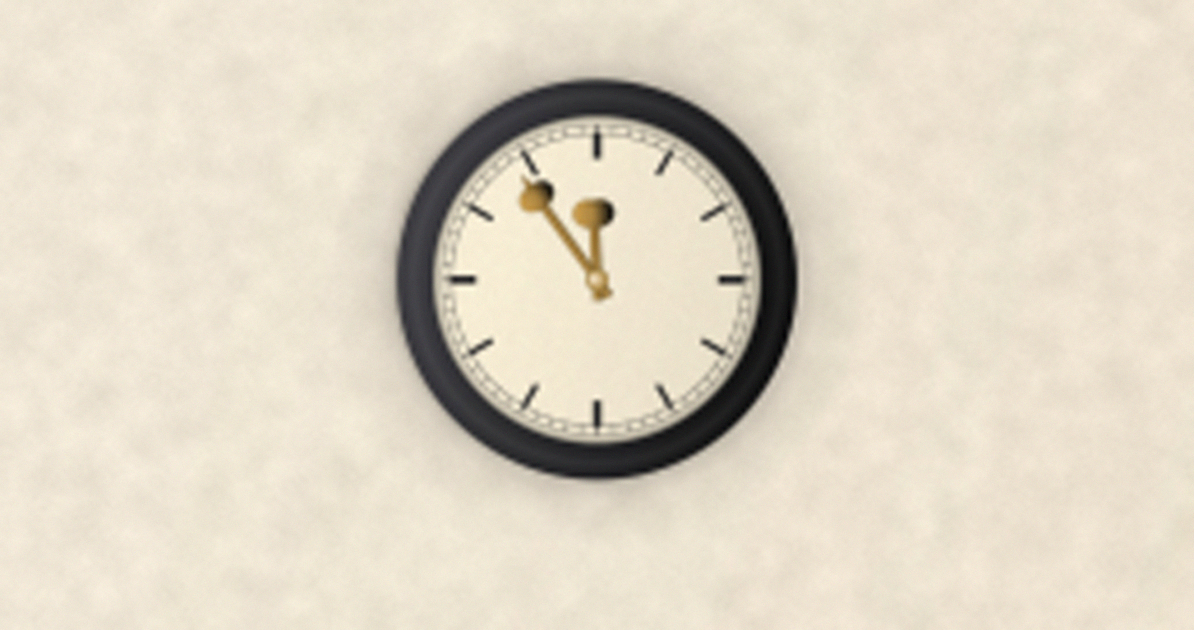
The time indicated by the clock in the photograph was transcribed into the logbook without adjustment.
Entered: 11:54
